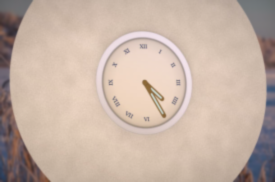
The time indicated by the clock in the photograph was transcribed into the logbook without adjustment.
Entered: 4:25
